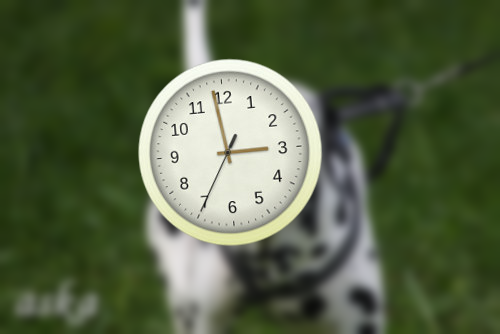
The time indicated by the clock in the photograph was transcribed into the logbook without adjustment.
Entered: 2:58:35
